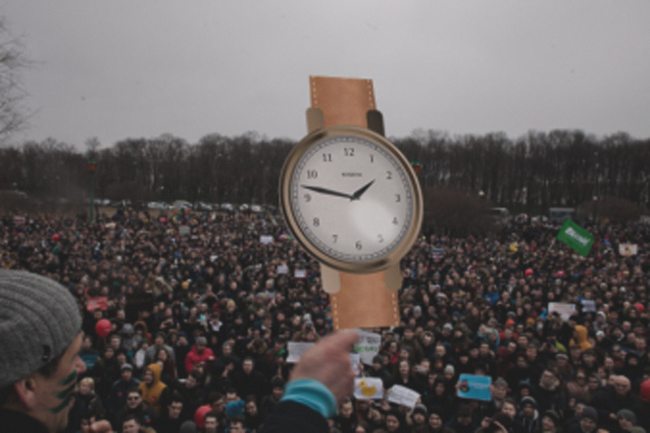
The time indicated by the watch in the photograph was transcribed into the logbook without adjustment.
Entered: 1:47
